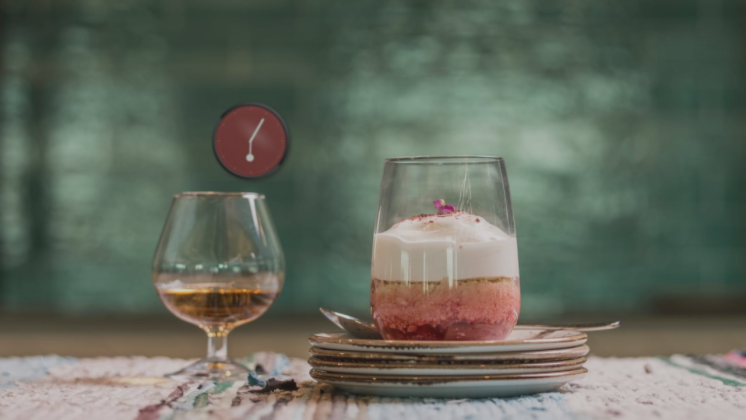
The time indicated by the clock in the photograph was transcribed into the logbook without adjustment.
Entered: 6:05
